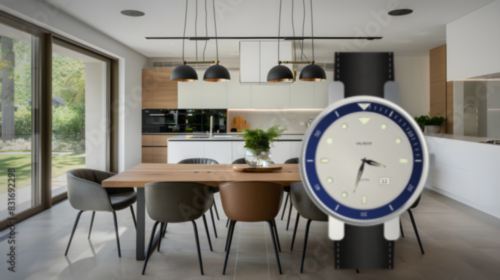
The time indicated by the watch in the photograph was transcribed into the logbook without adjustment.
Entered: 3:33
